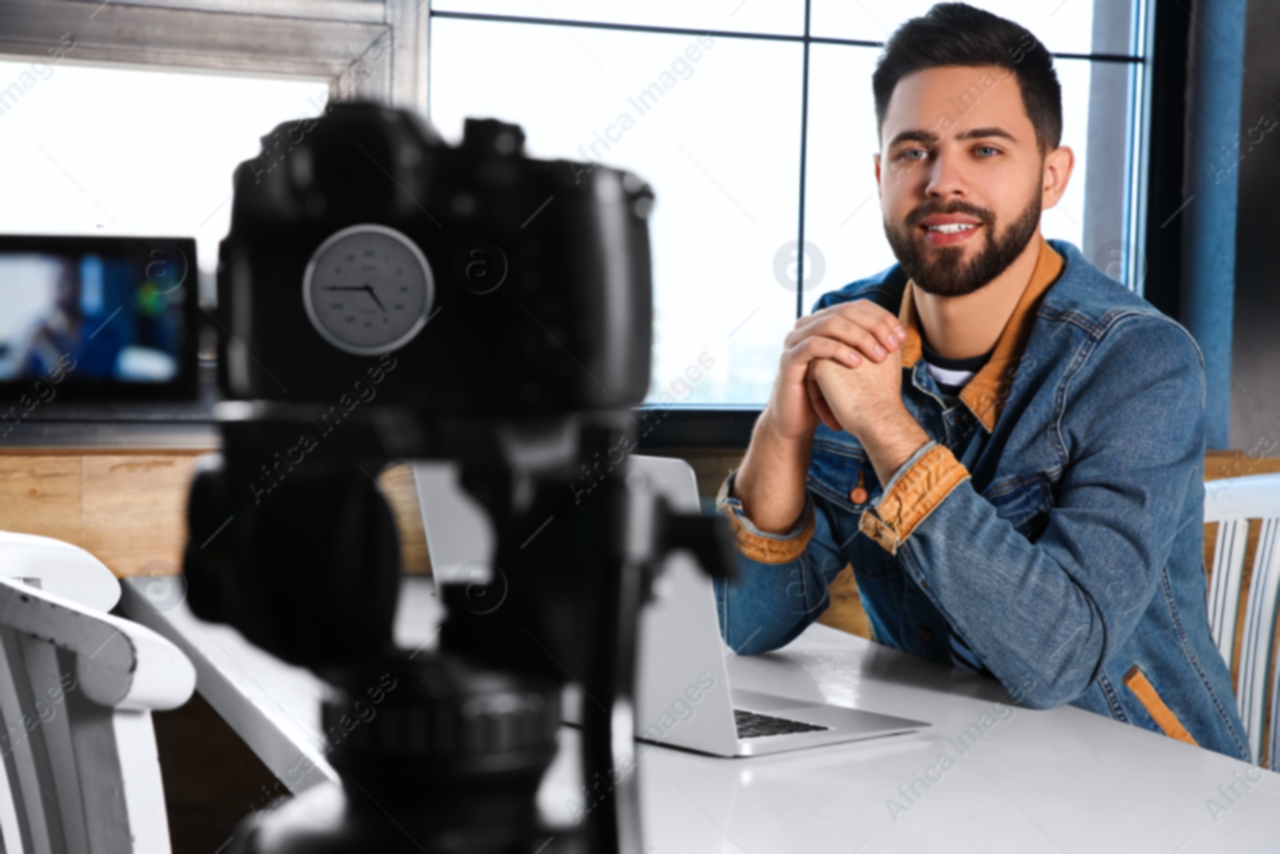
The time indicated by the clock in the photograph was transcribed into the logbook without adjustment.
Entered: 4:45
